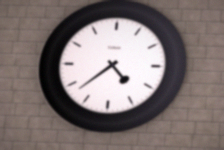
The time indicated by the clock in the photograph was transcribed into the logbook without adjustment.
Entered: 4:38
